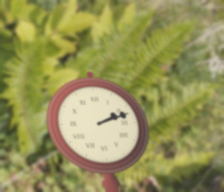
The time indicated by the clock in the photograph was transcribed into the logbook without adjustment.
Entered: 2:12
